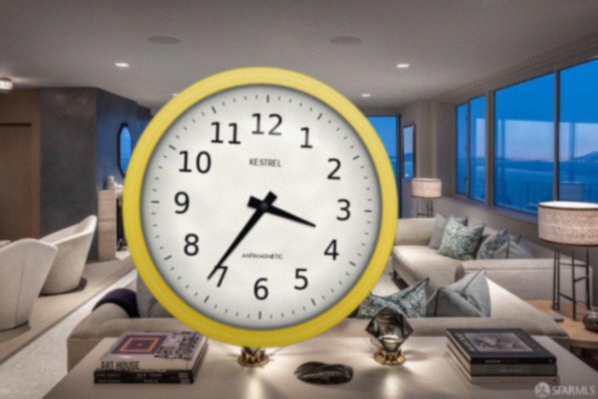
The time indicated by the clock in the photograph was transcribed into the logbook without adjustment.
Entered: 3:36
